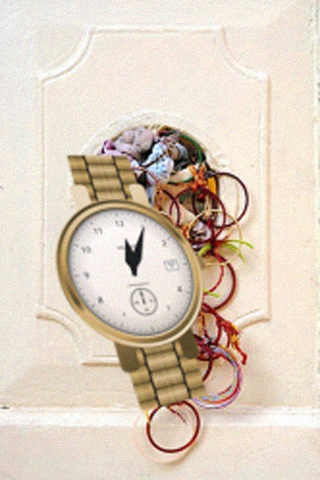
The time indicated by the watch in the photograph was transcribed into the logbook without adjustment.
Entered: 12:05
